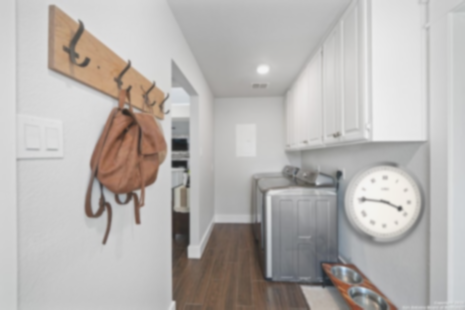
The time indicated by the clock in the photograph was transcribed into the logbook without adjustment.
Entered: 3:46
